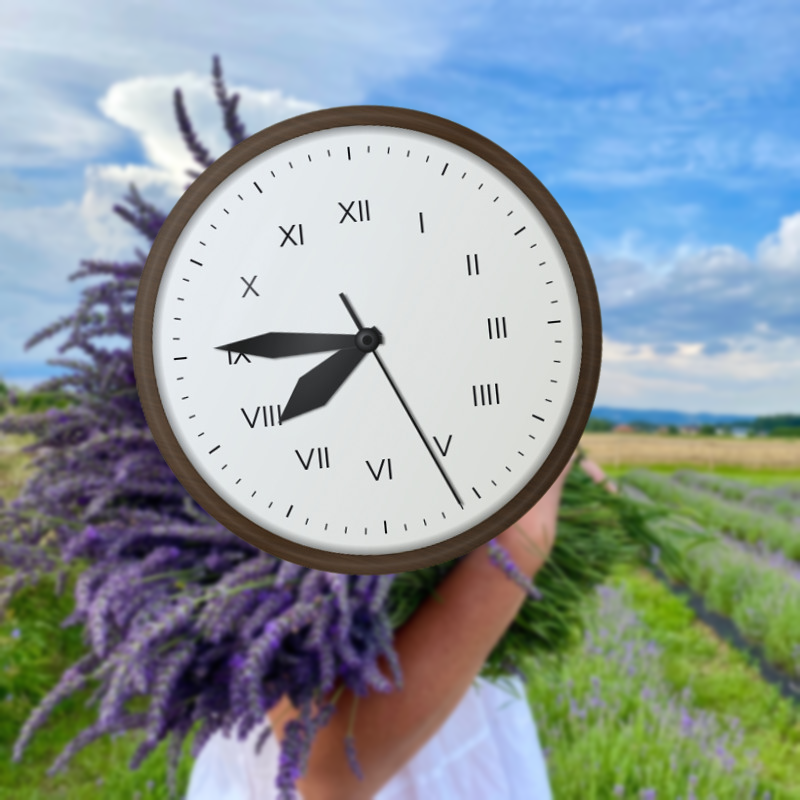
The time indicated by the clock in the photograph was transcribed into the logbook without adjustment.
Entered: 7:45:26
